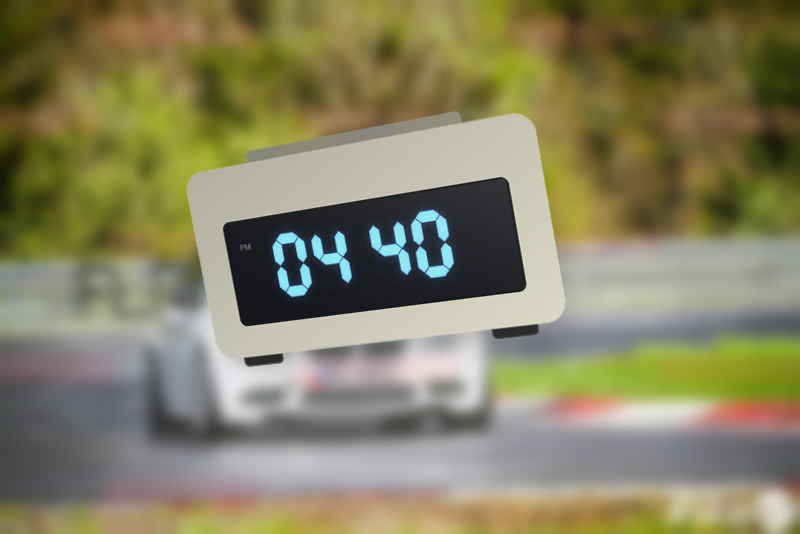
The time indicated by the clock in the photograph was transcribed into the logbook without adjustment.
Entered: 4:40
